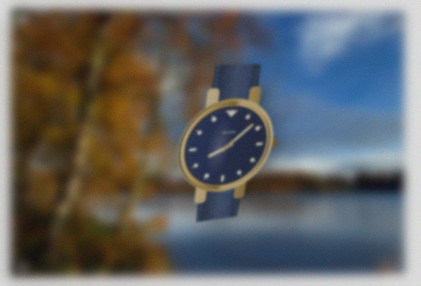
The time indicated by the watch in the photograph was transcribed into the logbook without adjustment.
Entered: 8:08
